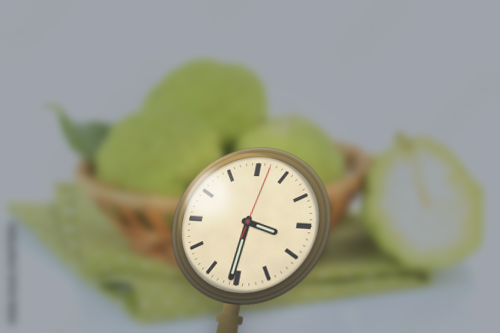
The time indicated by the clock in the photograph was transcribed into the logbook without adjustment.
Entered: 3:31:02
